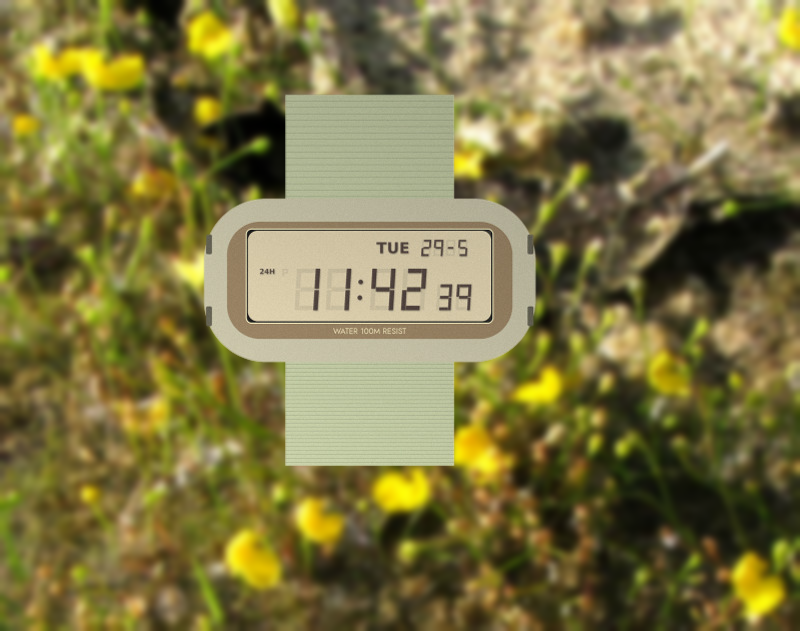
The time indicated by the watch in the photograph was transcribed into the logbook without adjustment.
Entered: 11:42:39
